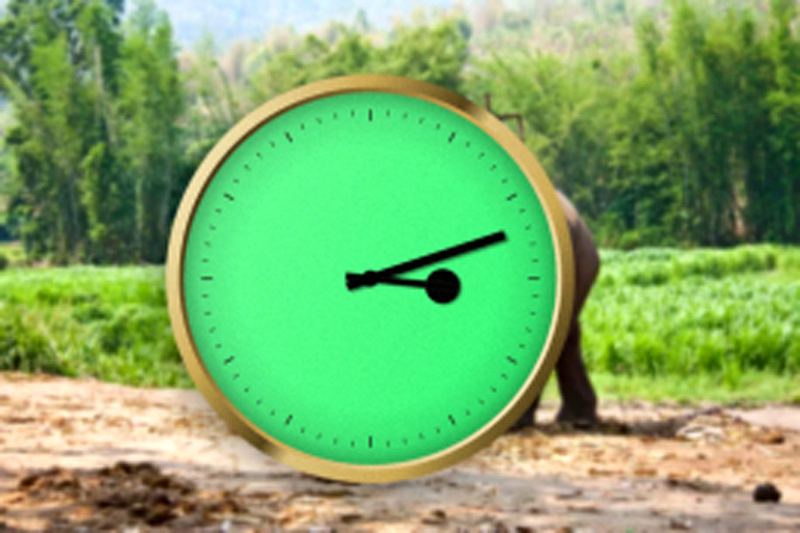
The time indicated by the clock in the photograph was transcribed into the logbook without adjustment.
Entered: 3:12
